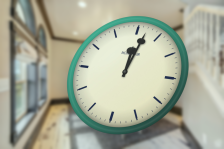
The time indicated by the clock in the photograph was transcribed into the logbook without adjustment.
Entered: 12:02
